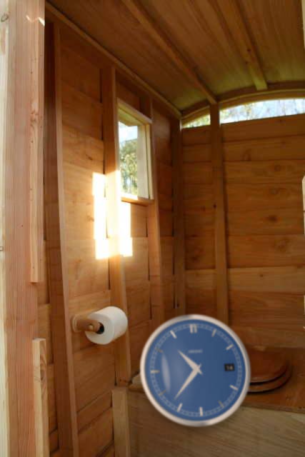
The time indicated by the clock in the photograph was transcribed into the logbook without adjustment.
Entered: 10:37
